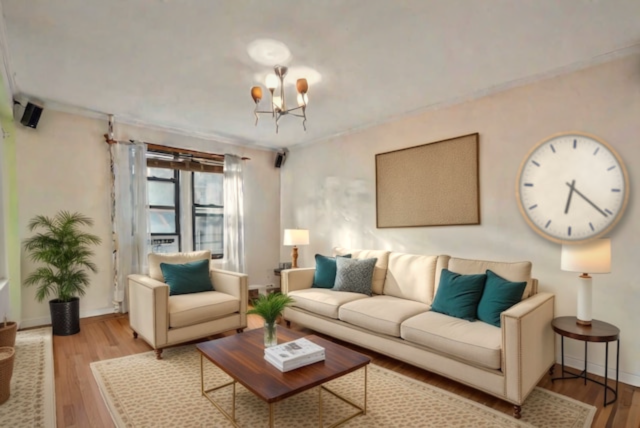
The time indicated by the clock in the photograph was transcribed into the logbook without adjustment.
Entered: 6:21
